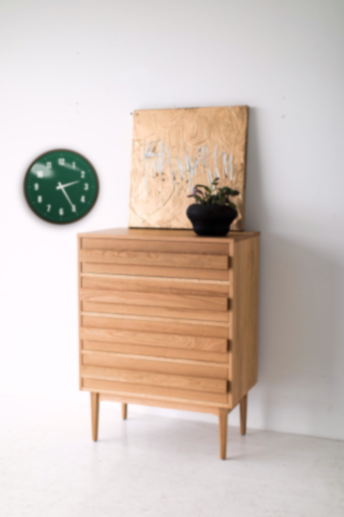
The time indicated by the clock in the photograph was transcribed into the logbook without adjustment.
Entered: 2:25
